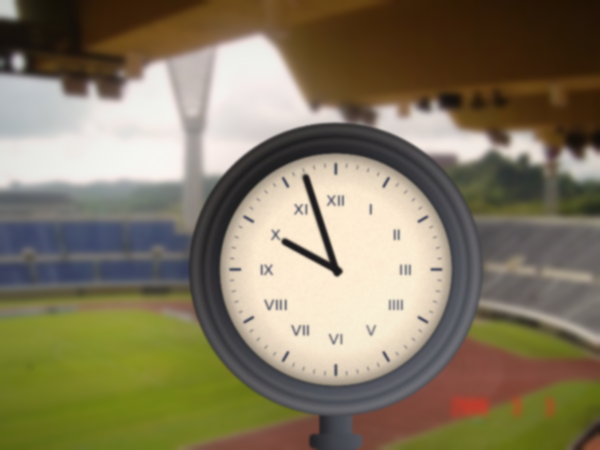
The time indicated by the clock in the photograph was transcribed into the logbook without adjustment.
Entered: 9:57
